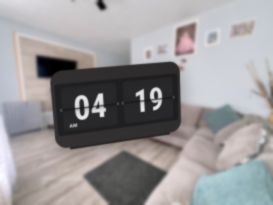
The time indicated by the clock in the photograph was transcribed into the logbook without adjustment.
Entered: 4:19
